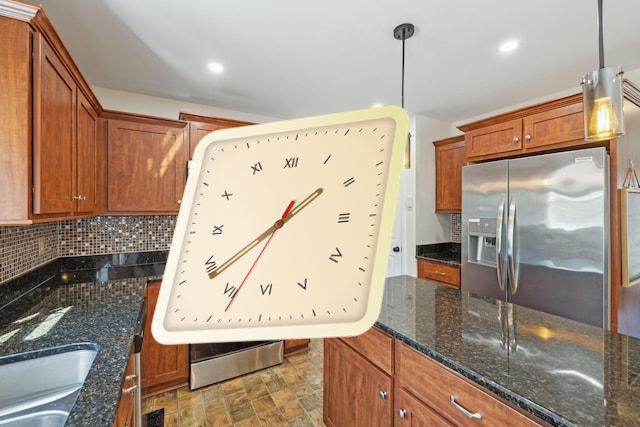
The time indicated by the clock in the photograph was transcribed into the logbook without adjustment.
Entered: 1:38:34
